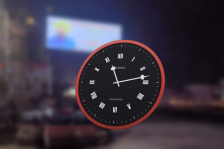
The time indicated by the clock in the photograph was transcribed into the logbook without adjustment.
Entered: 11:13
